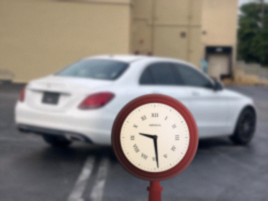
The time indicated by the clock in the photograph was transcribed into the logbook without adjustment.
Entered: 9:29
